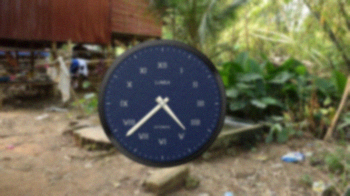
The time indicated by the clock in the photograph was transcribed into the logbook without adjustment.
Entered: 4:38
